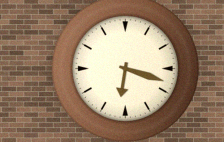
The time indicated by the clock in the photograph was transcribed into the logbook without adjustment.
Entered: 6:18
